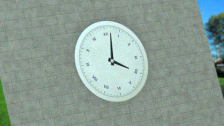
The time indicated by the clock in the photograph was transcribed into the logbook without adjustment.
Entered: 4:02
